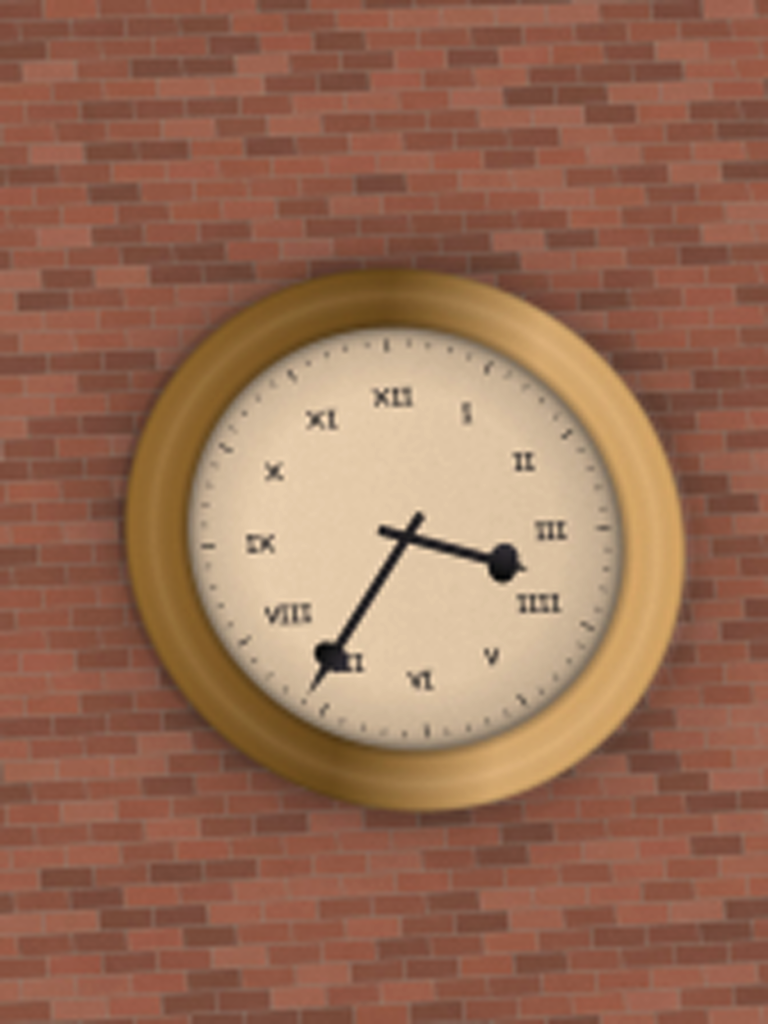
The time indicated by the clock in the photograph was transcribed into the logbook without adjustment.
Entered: 3:36
